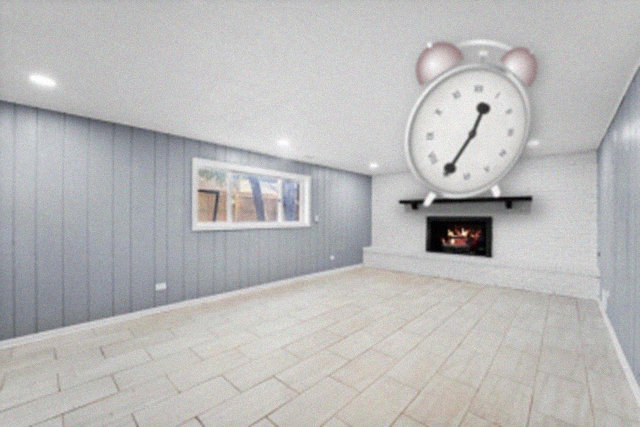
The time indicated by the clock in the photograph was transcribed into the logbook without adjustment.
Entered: 12:35
